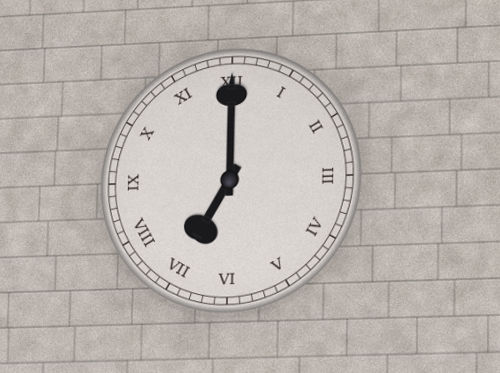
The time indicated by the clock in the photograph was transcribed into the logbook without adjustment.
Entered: 7:00
